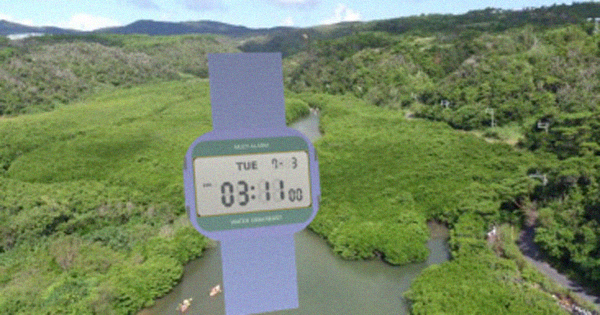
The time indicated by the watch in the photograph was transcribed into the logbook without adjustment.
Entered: 3:11:00
